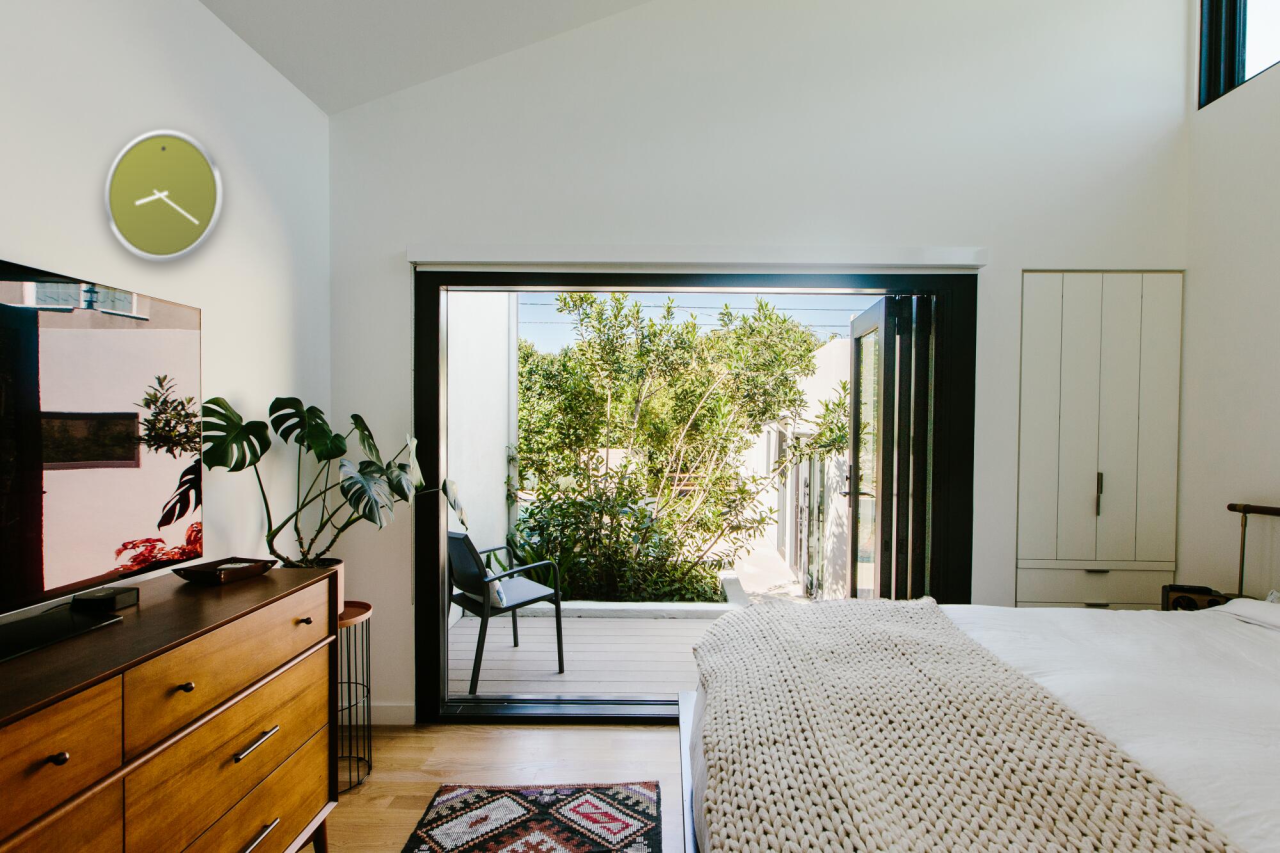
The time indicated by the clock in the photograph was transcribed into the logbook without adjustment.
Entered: 8:20
